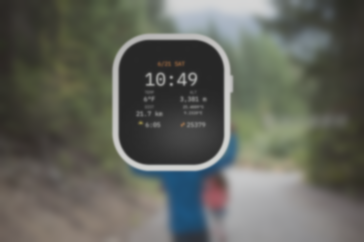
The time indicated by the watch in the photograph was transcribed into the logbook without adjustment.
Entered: 10:49
